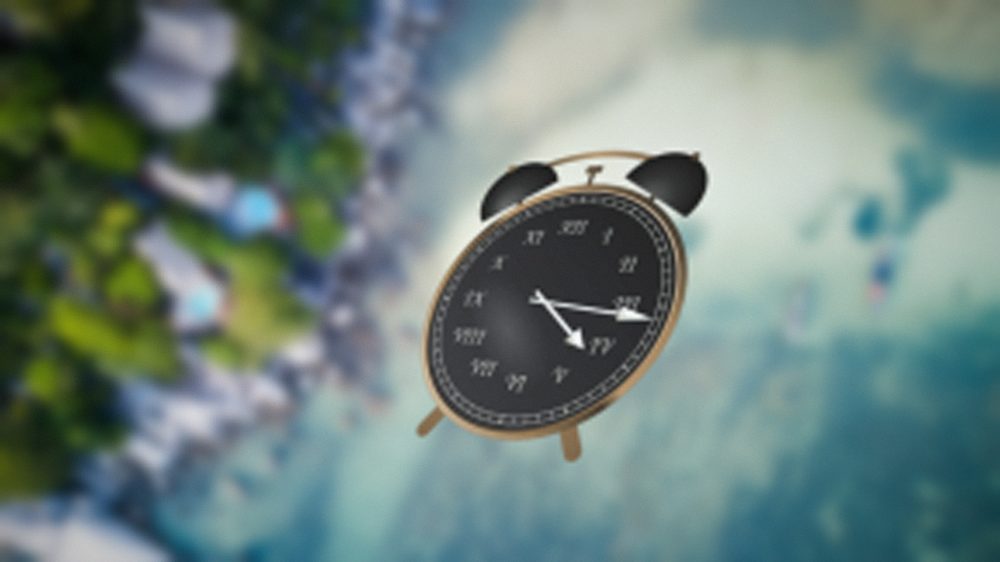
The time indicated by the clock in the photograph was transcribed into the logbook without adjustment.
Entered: 4:16
